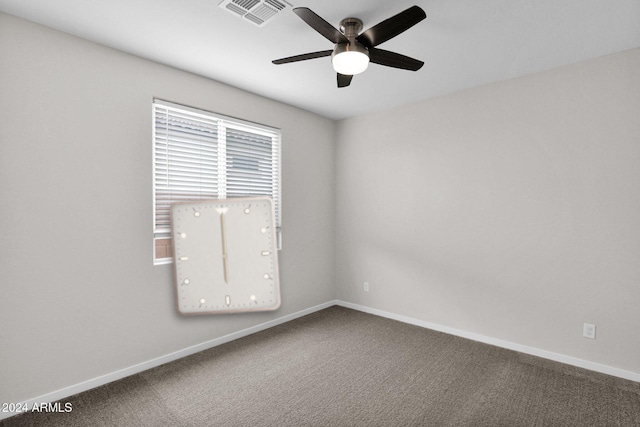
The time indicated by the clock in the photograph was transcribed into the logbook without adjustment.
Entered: 6:00
